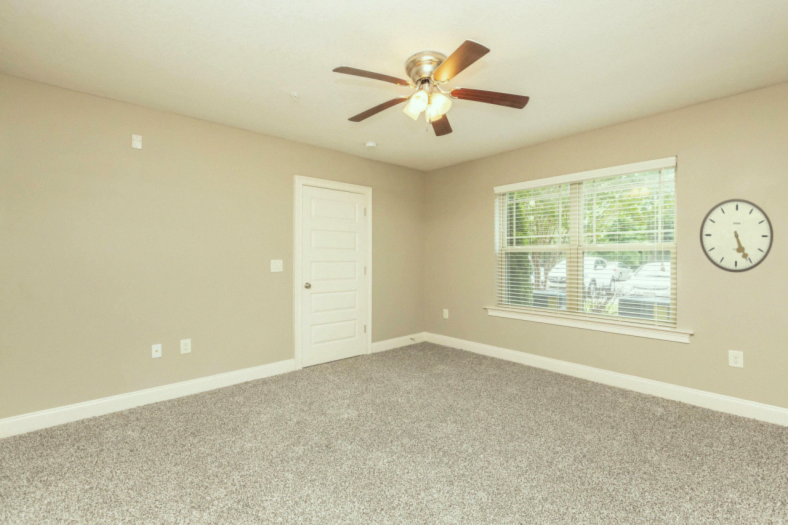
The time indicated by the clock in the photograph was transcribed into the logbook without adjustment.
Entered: 5:26
